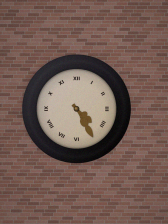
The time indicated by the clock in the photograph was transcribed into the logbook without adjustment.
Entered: 4:25
